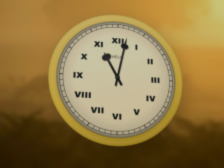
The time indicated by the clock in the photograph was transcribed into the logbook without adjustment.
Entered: 11:02
